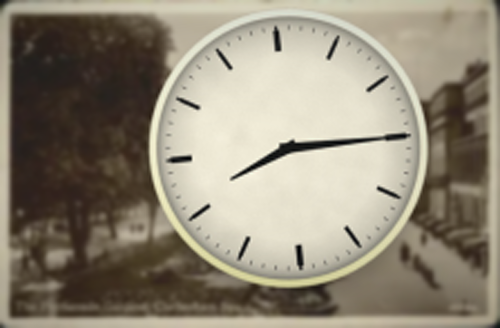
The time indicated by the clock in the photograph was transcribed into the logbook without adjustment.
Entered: 8:15
